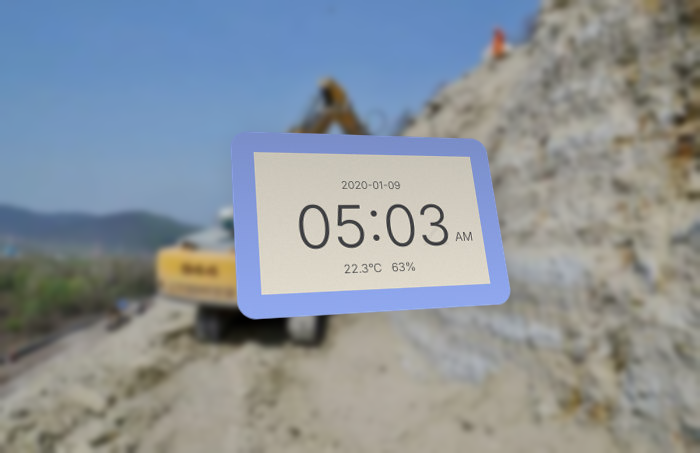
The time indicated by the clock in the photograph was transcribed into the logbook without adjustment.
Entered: 5:03
